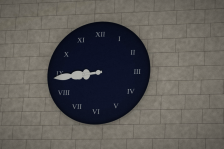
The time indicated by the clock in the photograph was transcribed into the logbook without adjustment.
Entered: 8:44
